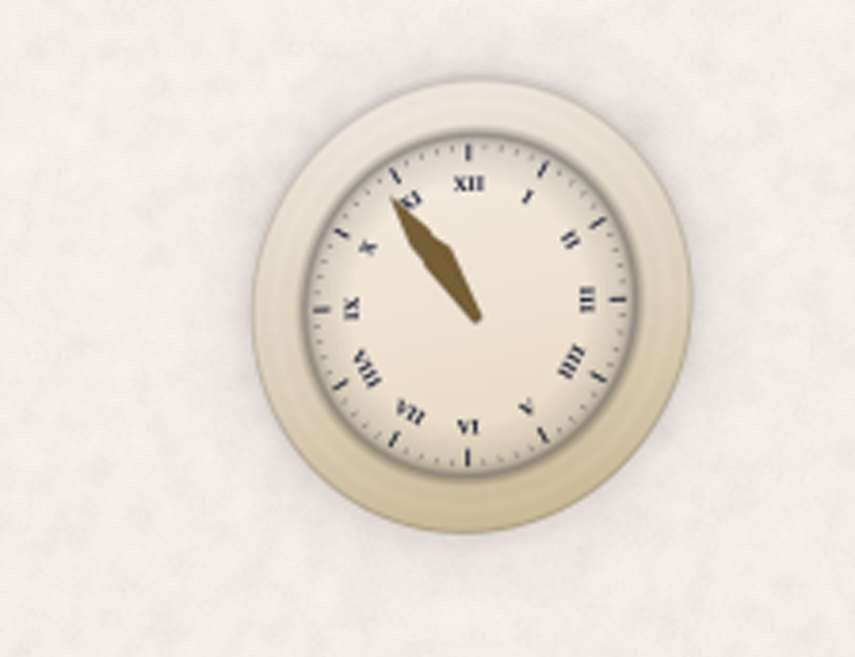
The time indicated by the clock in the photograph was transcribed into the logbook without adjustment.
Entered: 10:54
